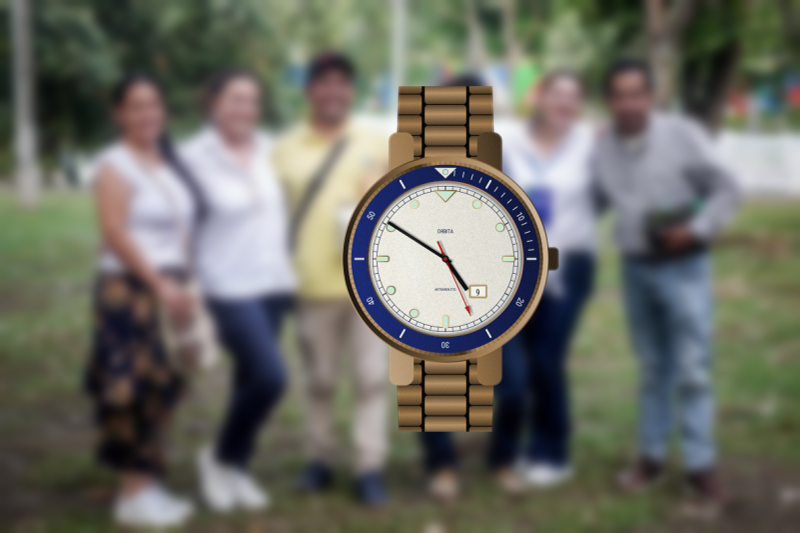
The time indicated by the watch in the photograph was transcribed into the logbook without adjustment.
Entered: 4:50:26
